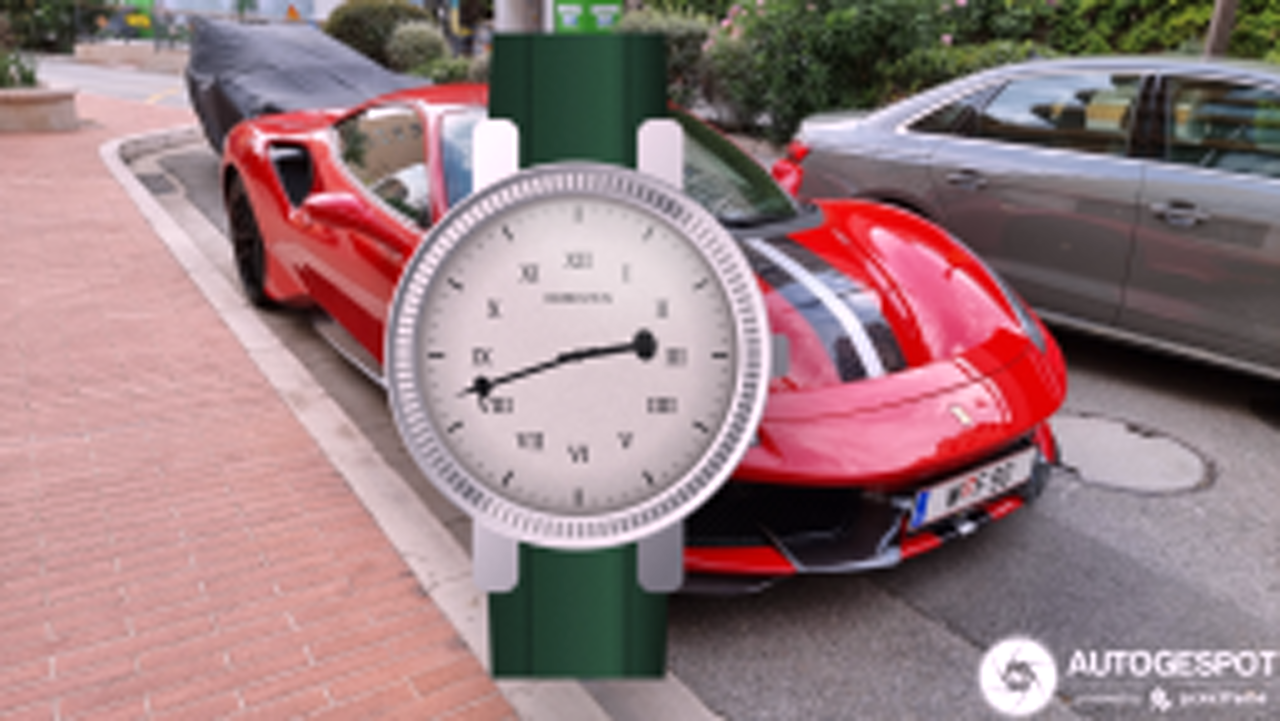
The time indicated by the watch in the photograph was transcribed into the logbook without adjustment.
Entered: 2:42
